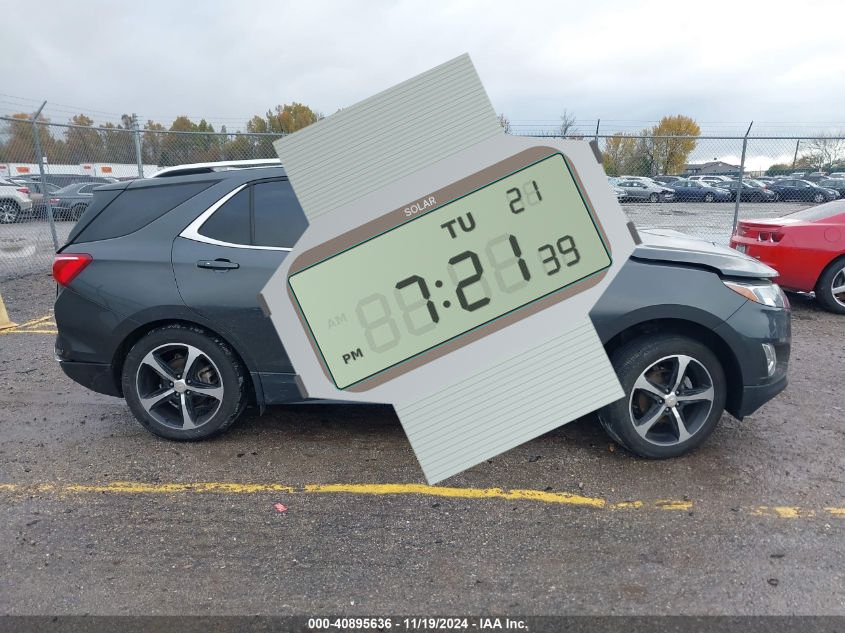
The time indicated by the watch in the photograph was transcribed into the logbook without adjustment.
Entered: 7:21:39
